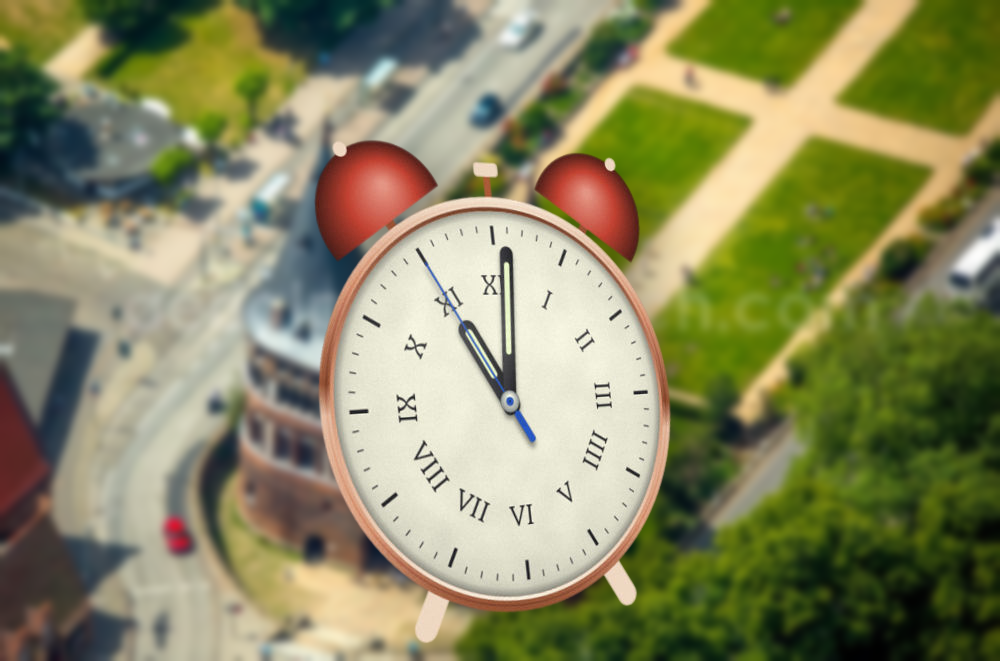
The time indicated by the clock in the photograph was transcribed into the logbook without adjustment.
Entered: 11:00:55
